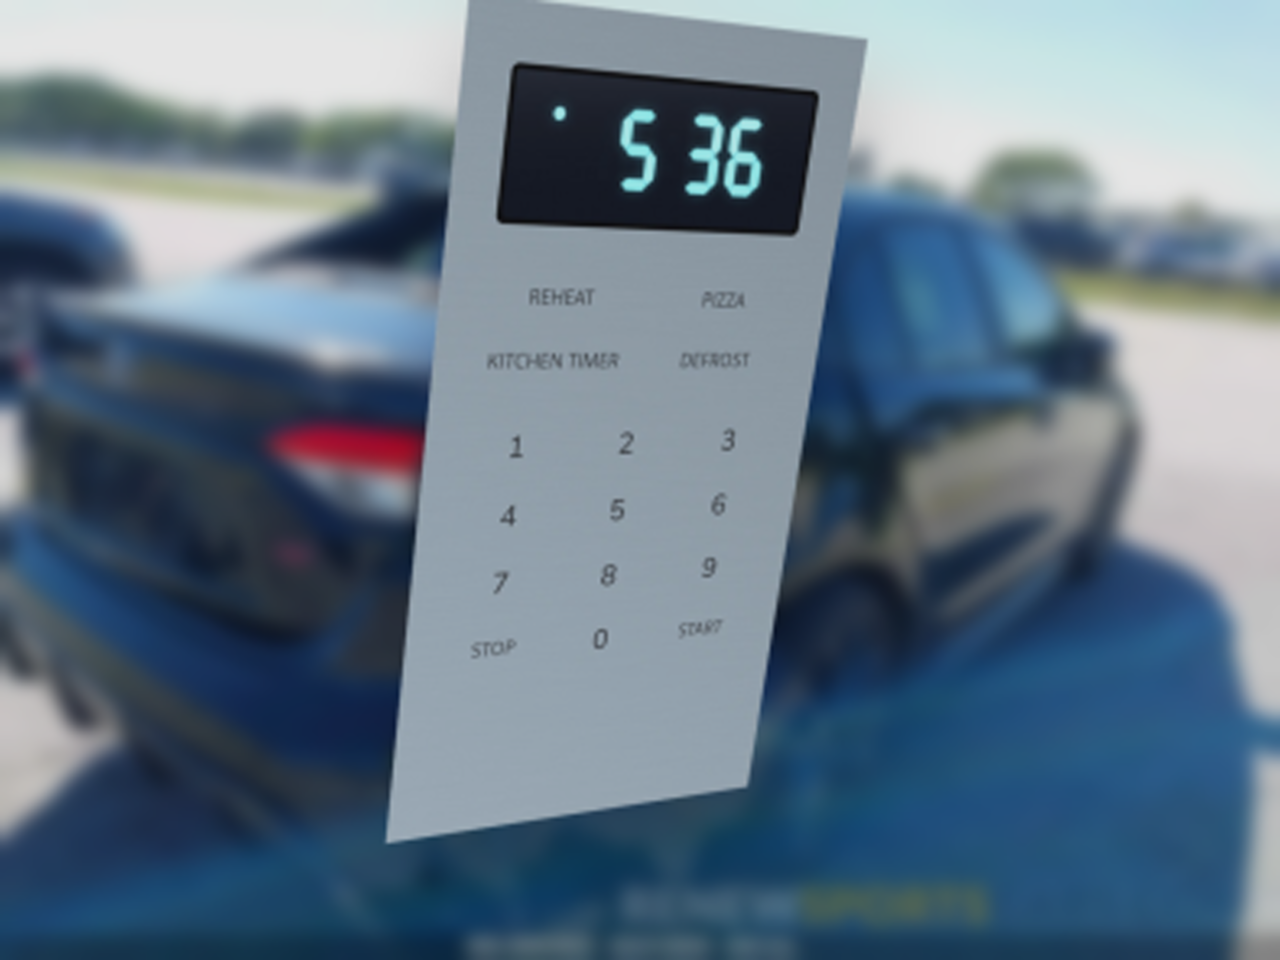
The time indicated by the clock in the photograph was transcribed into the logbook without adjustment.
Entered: 5:36
